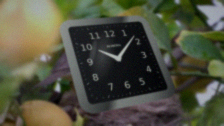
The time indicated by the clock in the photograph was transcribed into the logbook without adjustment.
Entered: 10:08
